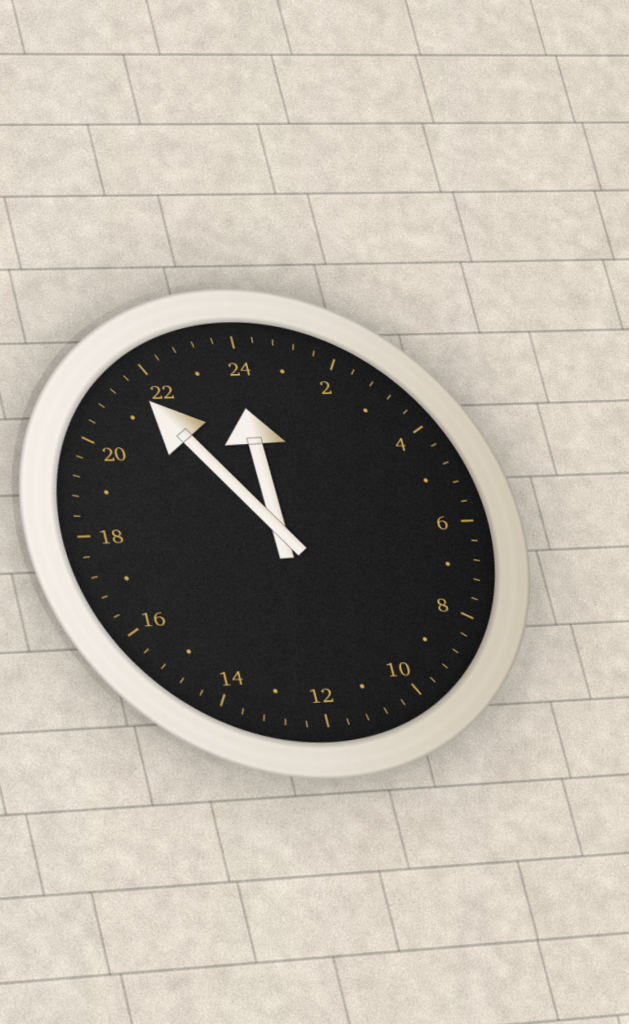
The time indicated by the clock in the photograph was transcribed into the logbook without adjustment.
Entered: 23:54
